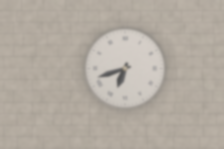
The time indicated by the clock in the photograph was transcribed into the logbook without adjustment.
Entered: 6:42
